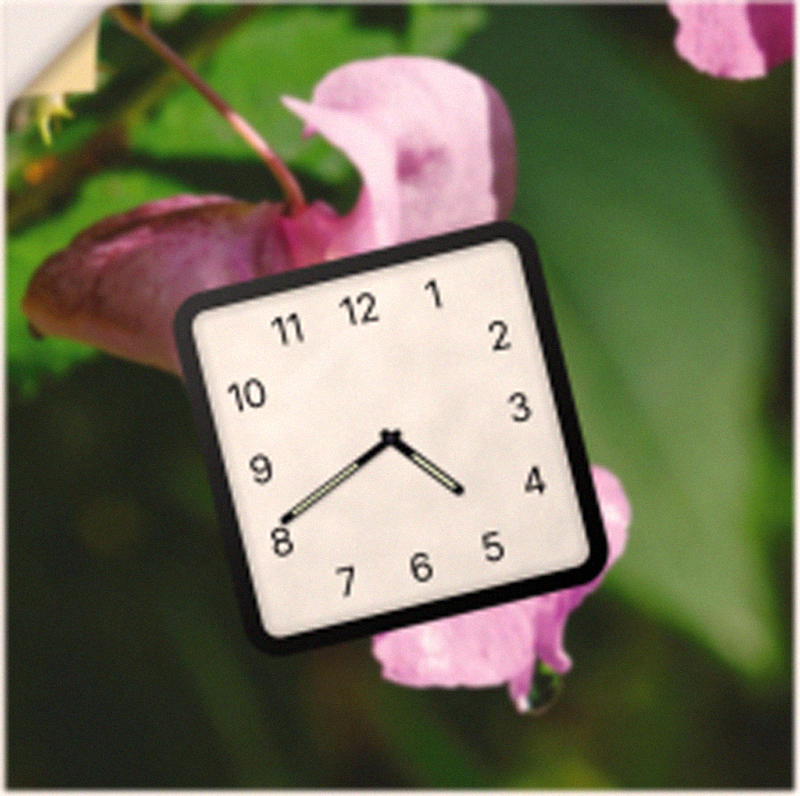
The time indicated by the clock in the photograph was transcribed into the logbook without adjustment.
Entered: 4:41
